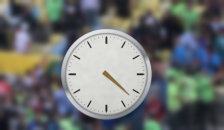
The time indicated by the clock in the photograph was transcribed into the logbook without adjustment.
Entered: 4:22
